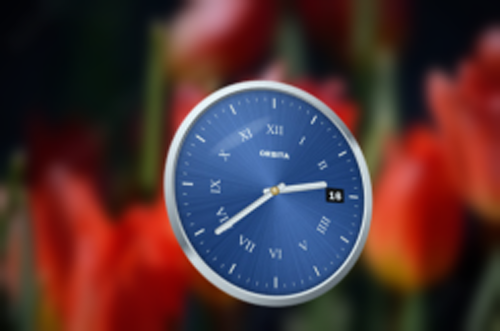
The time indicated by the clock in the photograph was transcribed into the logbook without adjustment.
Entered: 2:39
